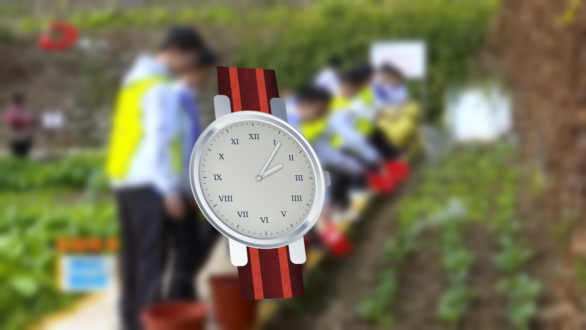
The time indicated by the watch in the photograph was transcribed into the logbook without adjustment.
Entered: 2:06
